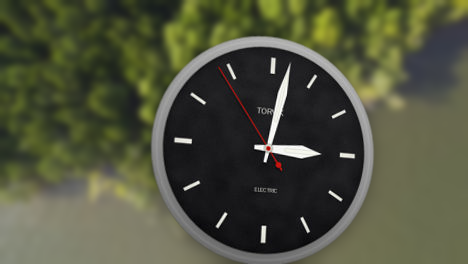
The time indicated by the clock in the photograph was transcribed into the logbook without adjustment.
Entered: 3:01:54
